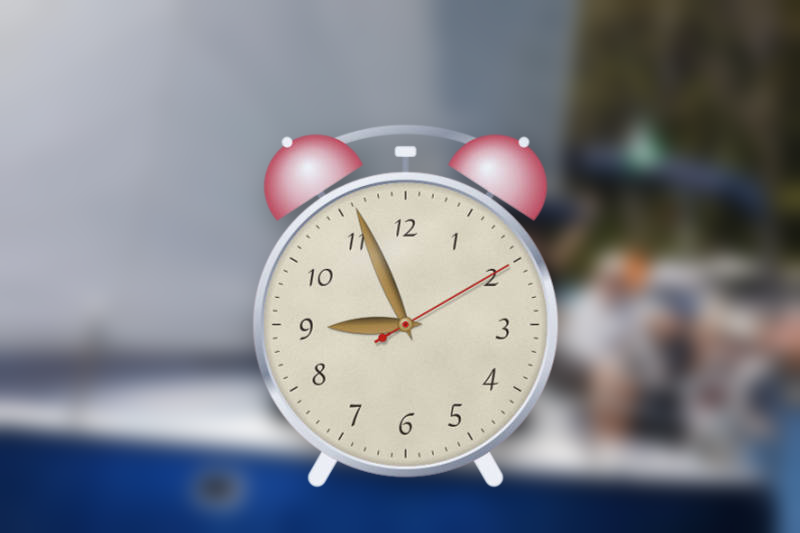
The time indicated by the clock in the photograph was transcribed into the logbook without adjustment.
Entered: 8:56:10
